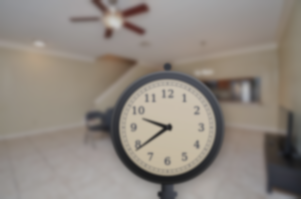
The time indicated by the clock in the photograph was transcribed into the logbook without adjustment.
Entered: 9:39
